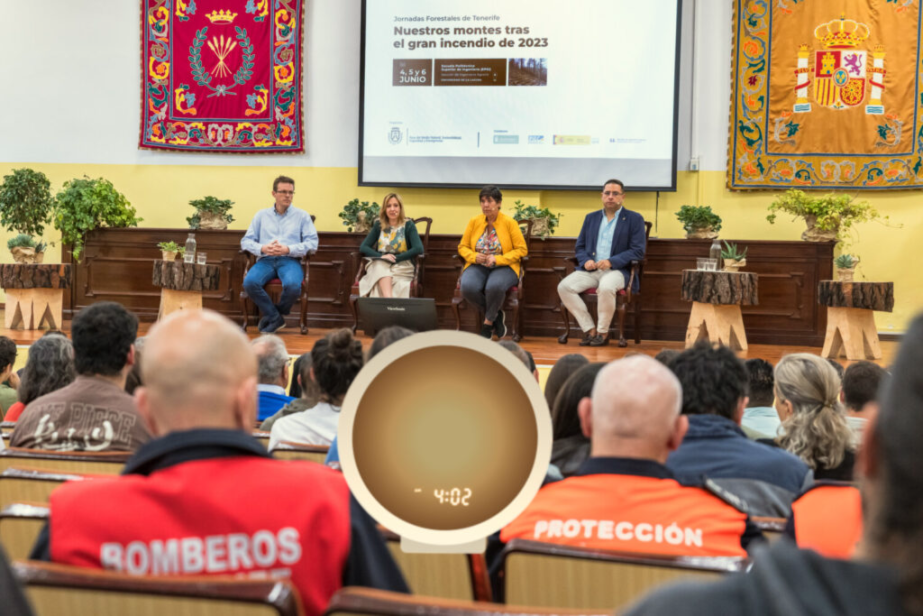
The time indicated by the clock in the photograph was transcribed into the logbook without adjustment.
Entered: 4:02
